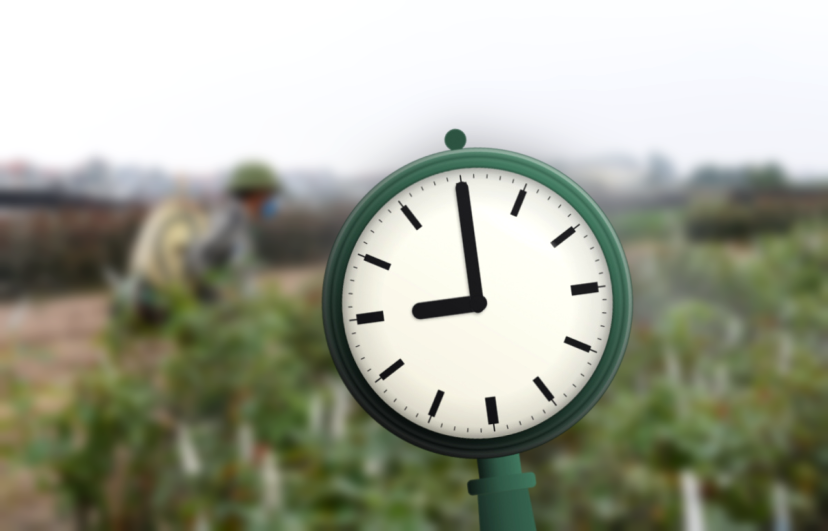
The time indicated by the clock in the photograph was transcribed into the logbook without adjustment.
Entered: 9:00
